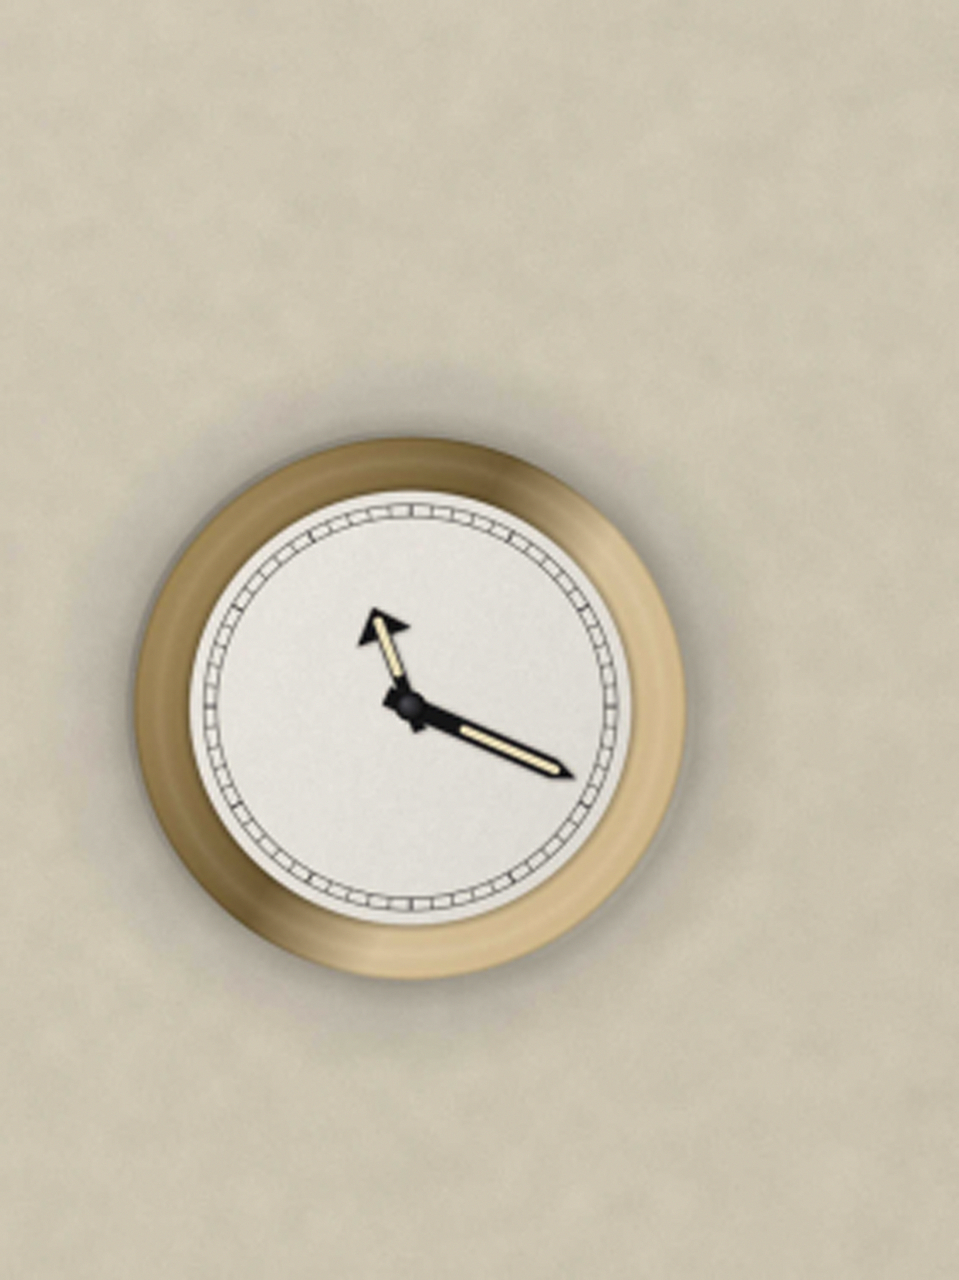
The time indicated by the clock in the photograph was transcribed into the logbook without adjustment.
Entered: 11:19
